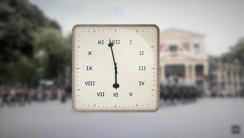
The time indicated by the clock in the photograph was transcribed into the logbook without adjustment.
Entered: 5:58
